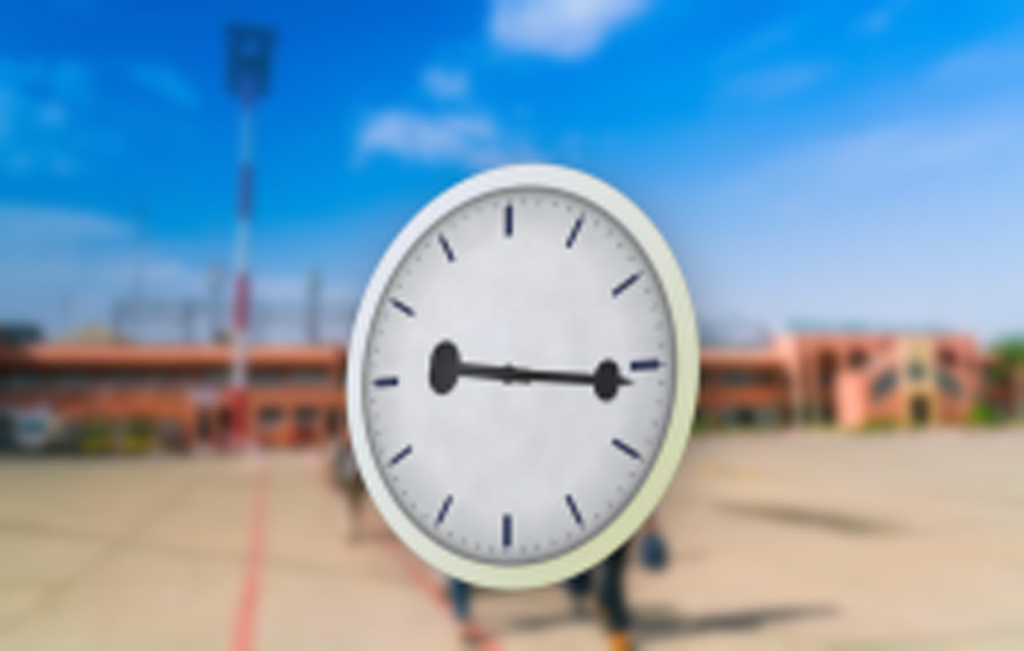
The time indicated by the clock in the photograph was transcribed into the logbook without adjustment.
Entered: 9:16
